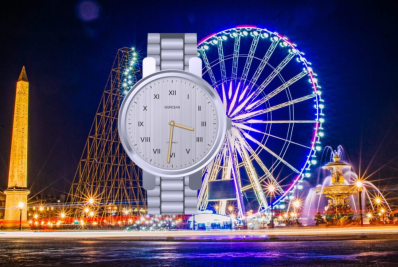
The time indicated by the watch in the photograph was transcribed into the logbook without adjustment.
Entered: 3:31
